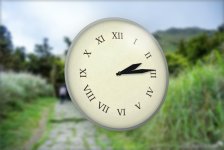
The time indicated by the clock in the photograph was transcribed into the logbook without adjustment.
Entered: 2:14
